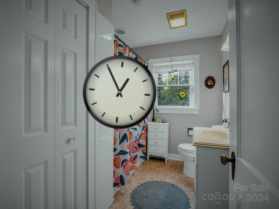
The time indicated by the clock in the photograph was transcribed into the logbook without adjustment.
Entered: 12:55
